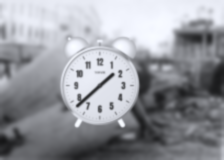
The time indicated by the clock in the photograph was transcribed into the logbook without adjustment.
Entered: 1:38
